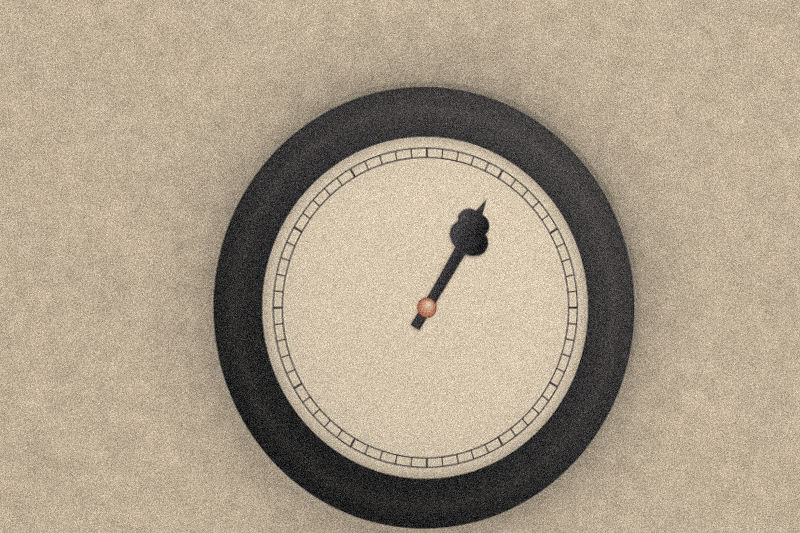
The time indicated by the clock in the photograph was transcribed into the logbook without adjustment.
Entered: 1:05
